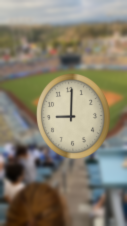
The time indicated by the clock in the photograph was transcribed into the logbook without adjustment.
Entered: 9:01
